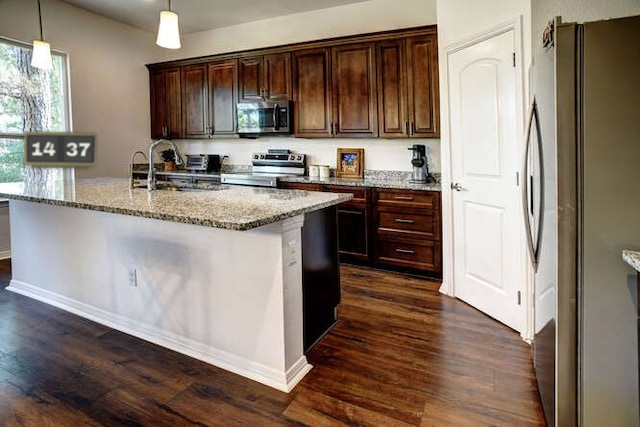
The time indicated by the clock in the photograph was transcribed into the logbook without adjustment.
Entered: 14:37
